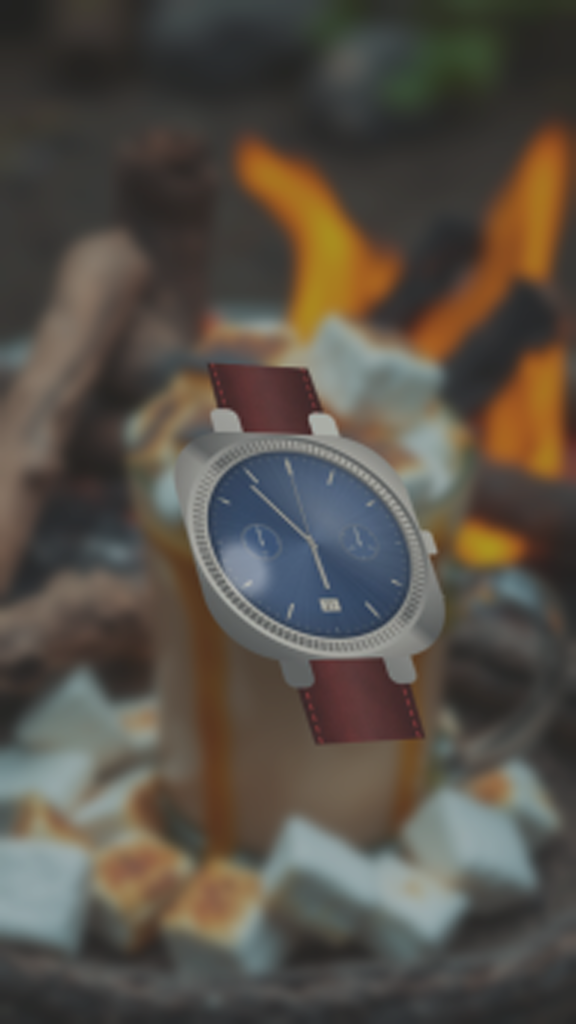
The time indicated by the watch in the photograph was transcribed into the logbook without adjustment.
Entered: 5:54
